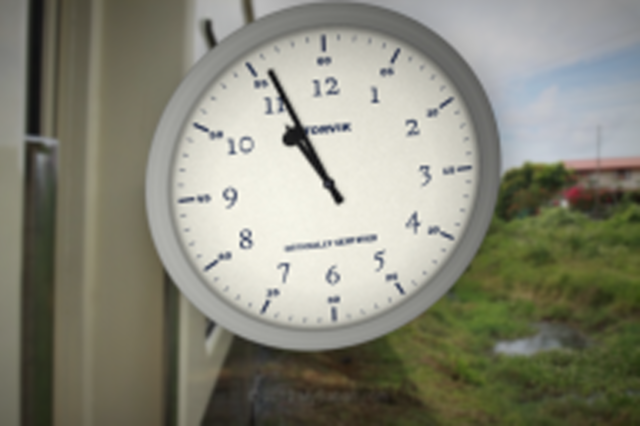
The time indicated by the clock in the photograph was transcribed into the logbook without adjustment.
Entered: 10:56
